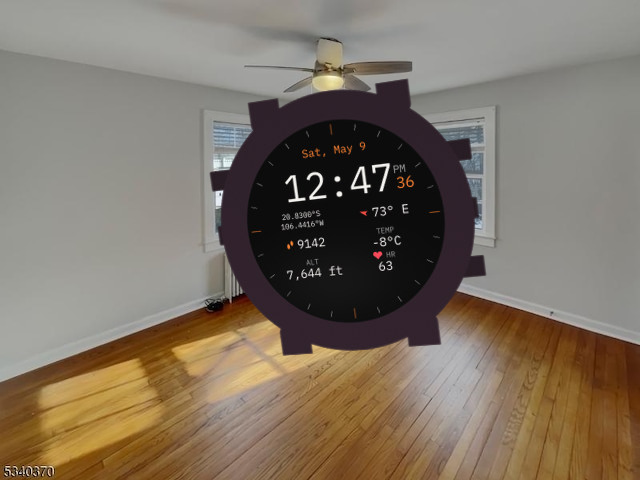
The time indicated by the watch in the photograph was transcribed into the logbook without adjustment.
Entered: 12:47:36
